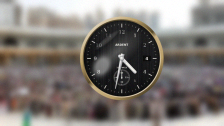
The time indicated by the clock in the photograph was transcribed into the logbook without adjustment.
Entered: 4:32
